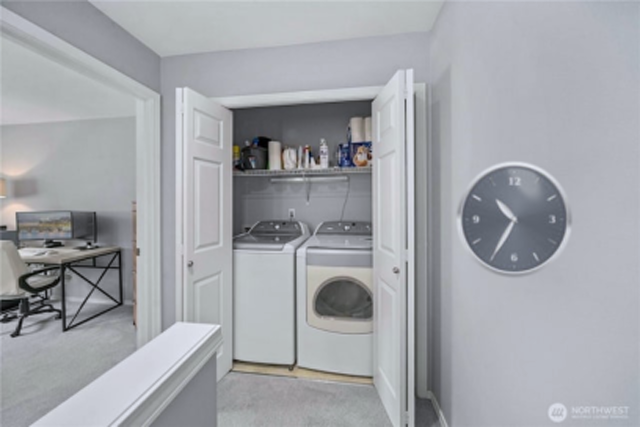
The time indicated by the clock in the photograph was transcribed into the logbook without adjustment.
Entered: 10:35
